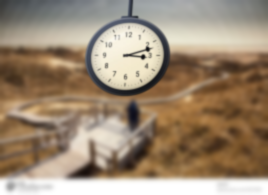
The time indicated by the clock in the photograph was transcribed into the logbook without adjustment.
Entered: 3:12
